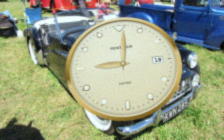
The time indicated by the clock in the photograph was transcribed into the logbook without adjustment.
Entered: 9:01
